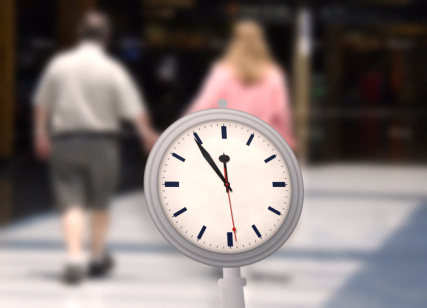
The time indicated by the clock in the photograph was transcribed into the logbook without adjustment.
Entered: 11:54:29
